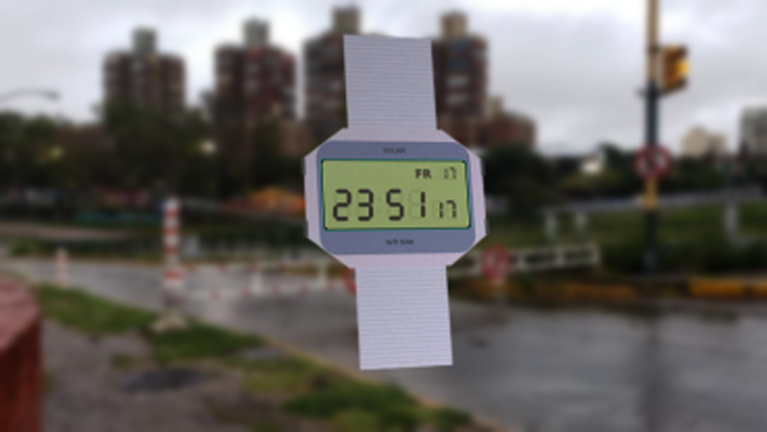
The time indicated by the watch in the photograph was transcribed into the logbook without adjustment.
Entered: 23:51:17
